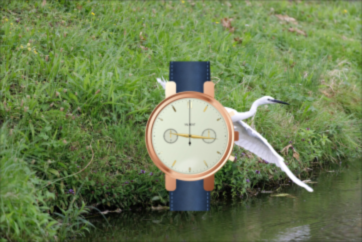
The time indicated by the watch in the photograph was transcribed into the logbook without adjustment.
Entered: 9:16
